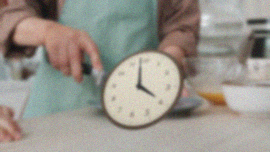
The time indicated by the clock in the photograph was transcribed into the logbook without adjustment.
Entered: 3:58
